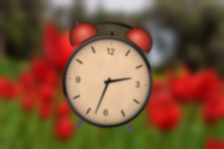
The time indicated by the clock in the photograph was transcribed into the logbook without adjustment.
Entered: 2:33
